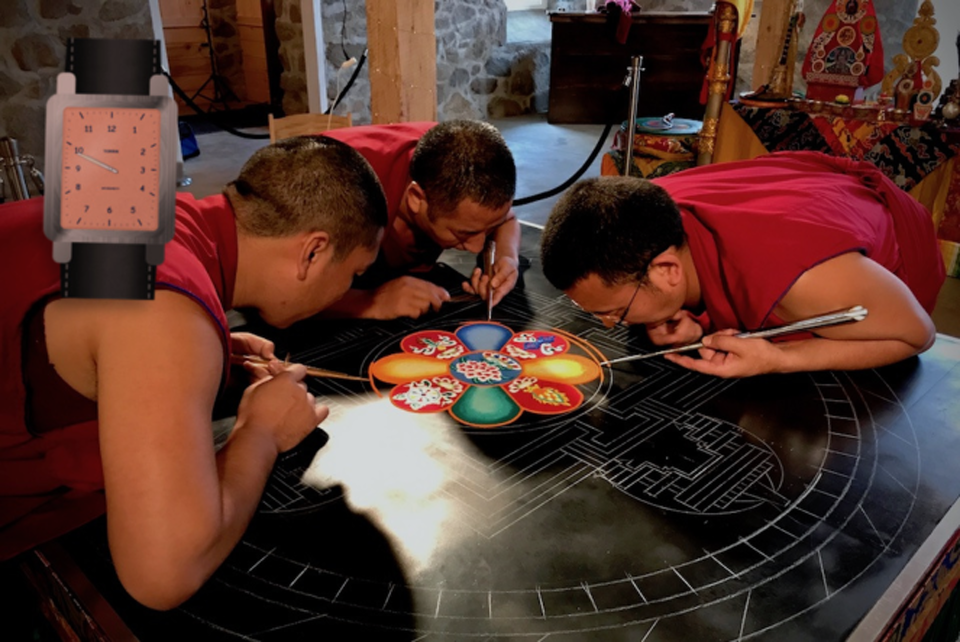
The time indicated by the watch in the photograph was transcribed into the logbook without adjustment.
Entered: 9:49
